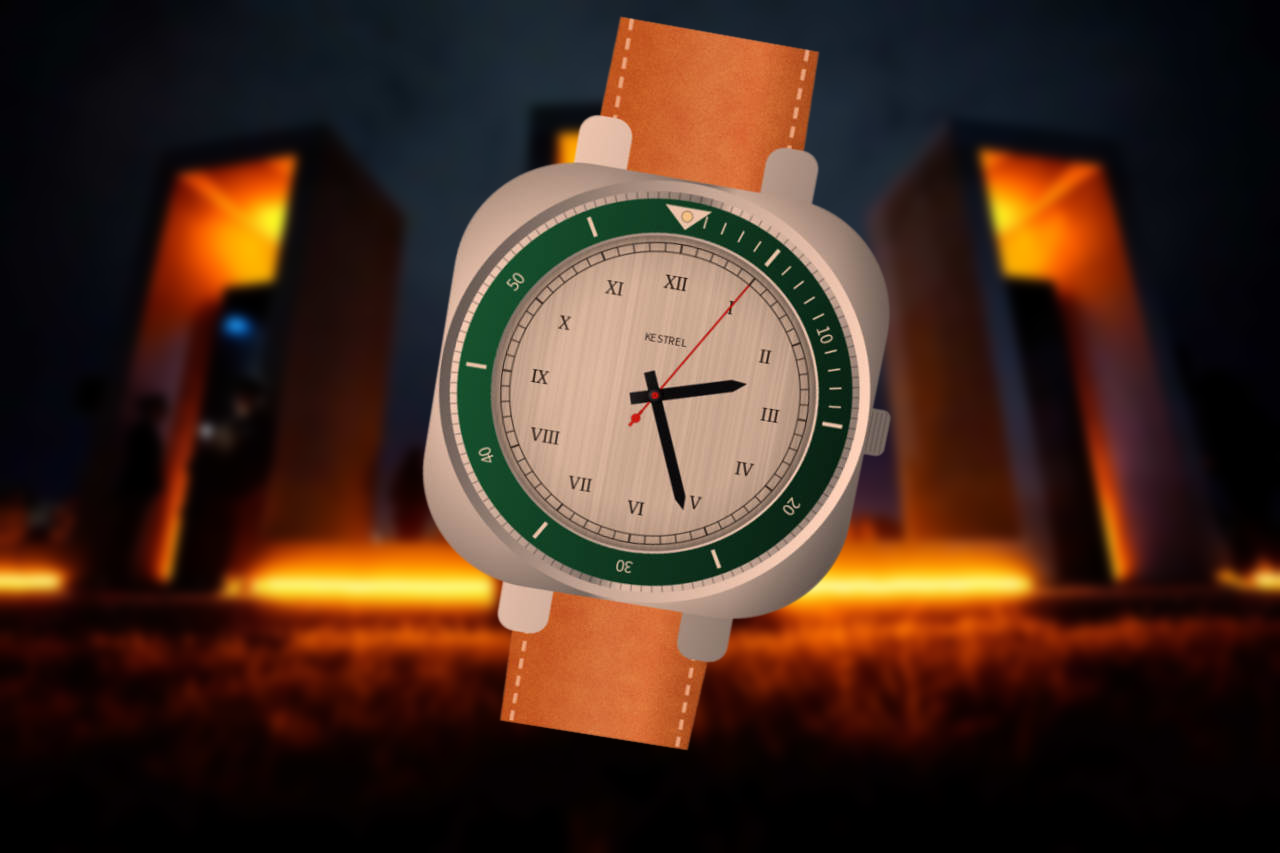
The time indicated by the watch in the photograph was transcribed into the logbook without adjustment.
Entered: 2:26:05
